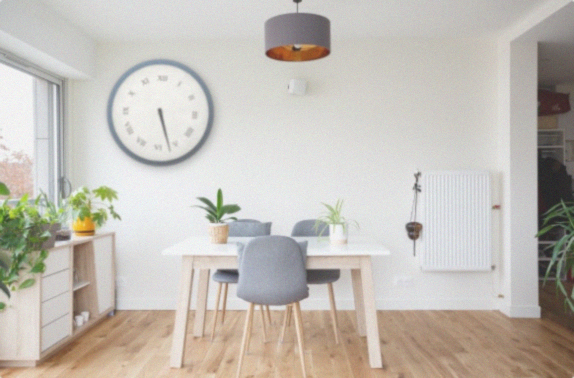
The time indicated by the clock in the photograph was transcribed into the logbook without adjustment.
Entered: 5:27
